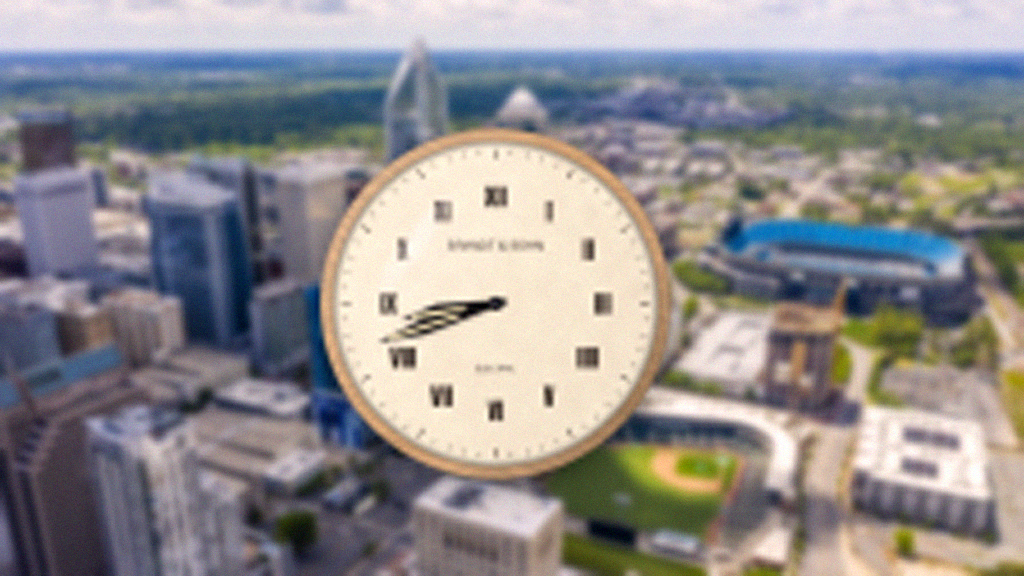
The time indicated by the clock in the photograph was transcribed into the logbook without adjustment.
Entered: 8:42
